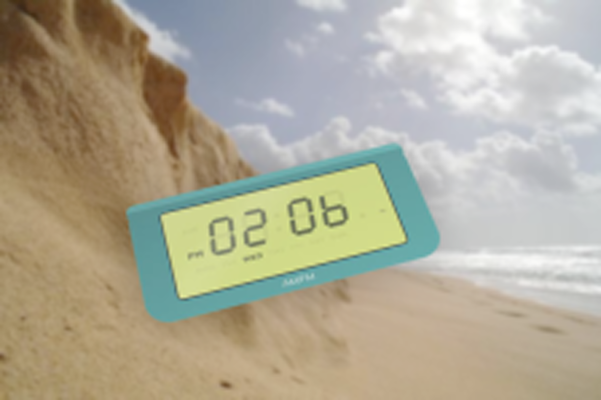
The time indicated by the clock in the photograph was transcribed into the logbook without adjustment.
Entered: 2:06
